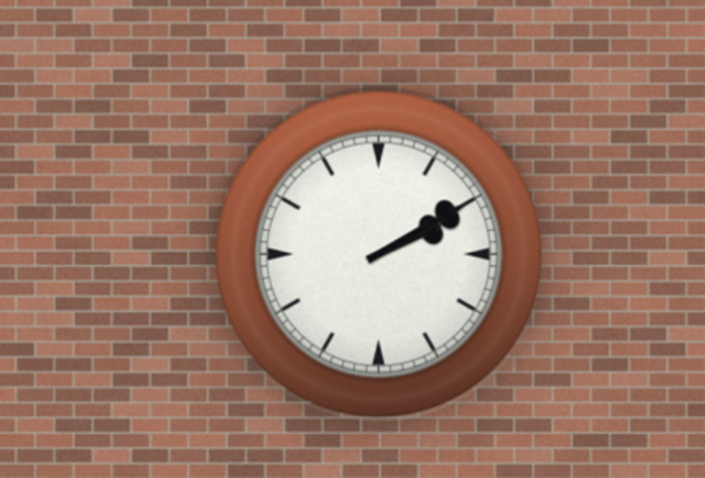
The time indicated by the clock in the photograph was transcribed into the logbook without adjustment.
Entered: 2:10
